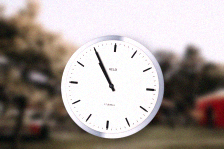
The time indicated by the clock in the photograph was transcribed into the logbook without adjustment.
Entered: 10:55
